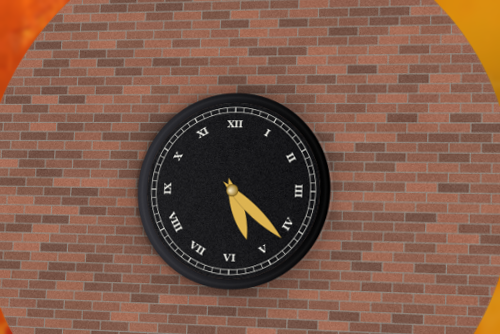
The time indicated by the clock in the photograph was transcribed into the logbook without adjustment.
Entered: 5:22
